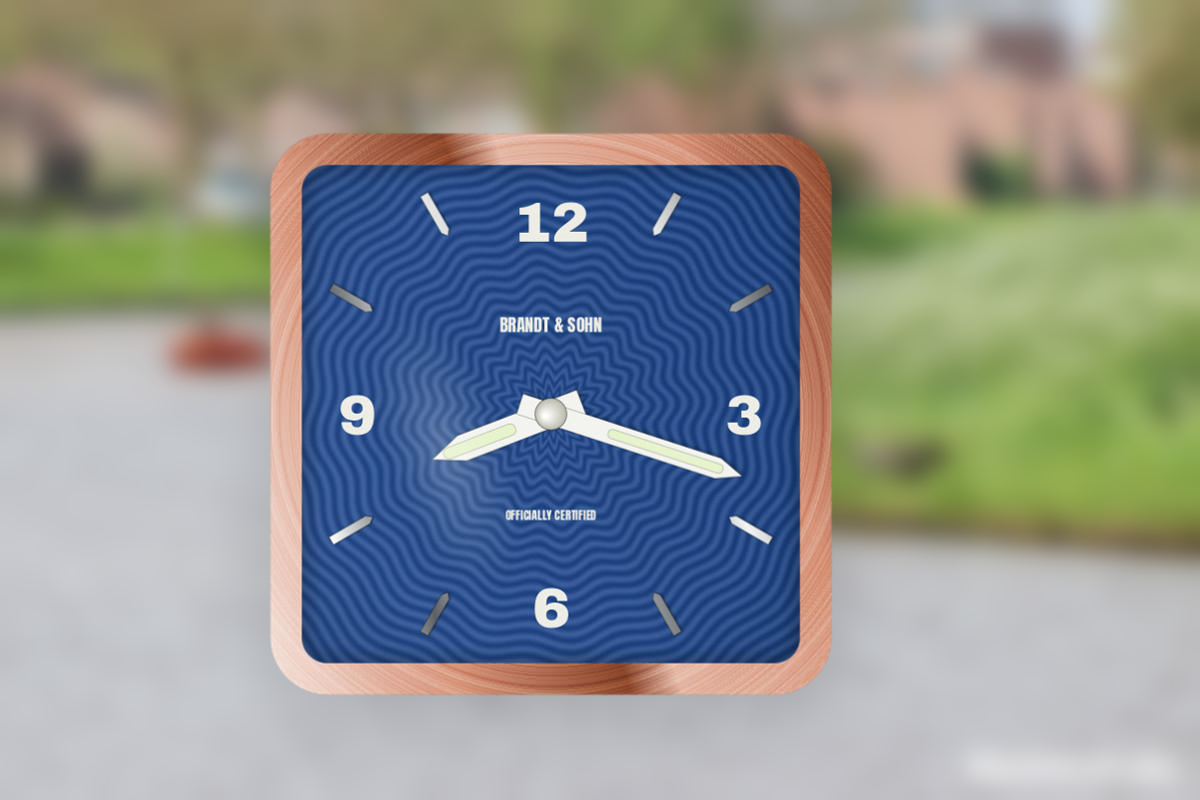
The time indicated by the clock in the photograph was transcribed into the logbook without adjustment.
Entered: 8:18
